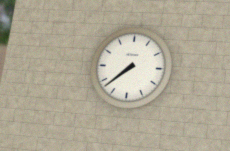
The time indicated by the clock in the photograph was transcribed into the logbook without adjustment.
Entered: 7:38
